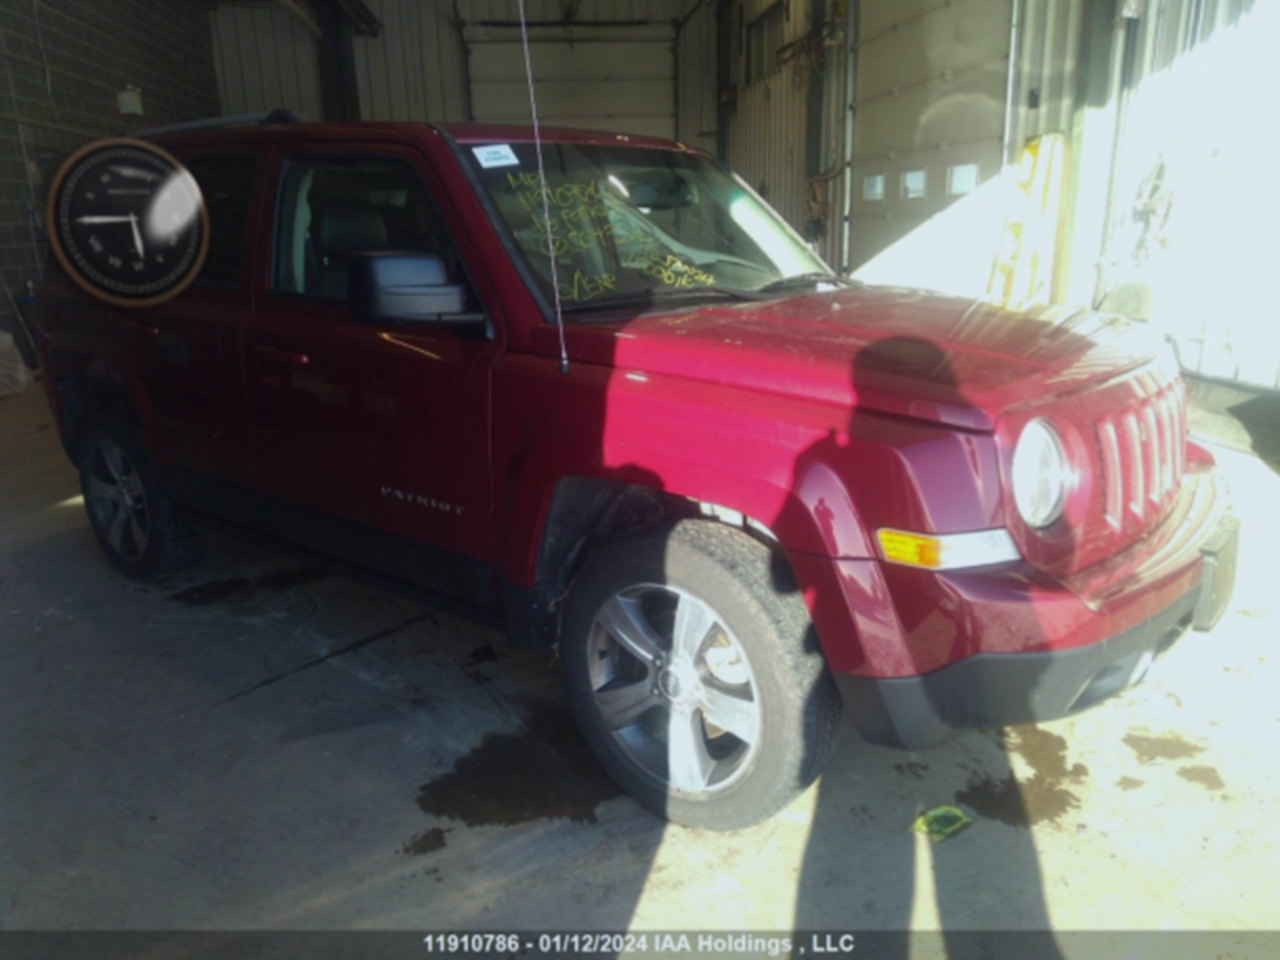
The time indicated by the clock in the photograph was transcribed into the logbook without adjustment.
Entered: 5:45
